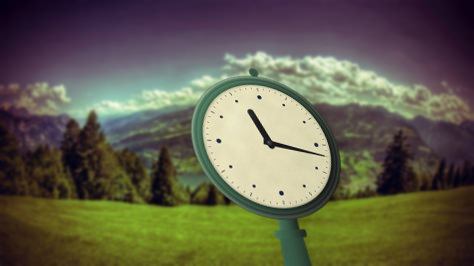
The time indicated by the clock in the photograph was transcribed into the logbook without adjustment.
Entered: 11:17
